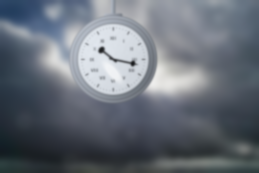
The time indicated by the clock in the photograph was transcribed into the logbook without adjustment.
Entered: 10:17
